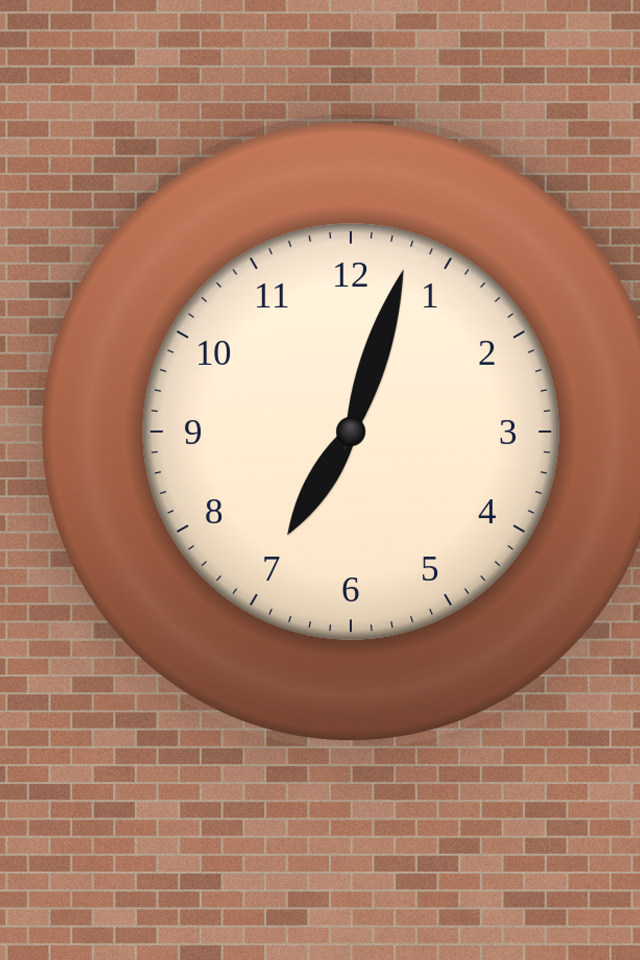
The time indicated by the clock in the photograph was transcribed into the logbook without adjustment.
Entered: 7:03
